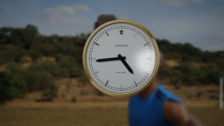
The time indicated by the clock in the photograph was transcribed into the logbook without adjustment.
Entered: 4:44
